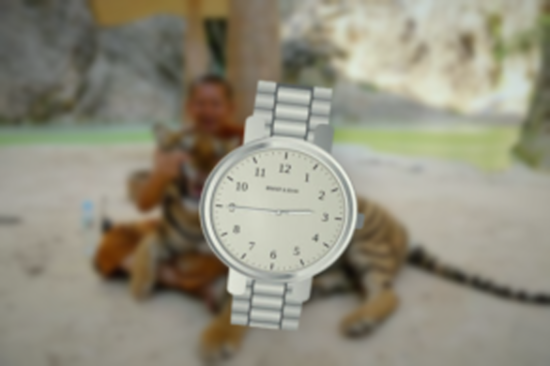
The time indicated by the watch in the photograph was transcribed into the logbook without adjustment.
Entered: 2:45
